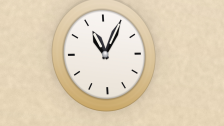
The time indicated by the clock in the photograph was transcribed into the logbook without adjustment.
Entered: 11:05
